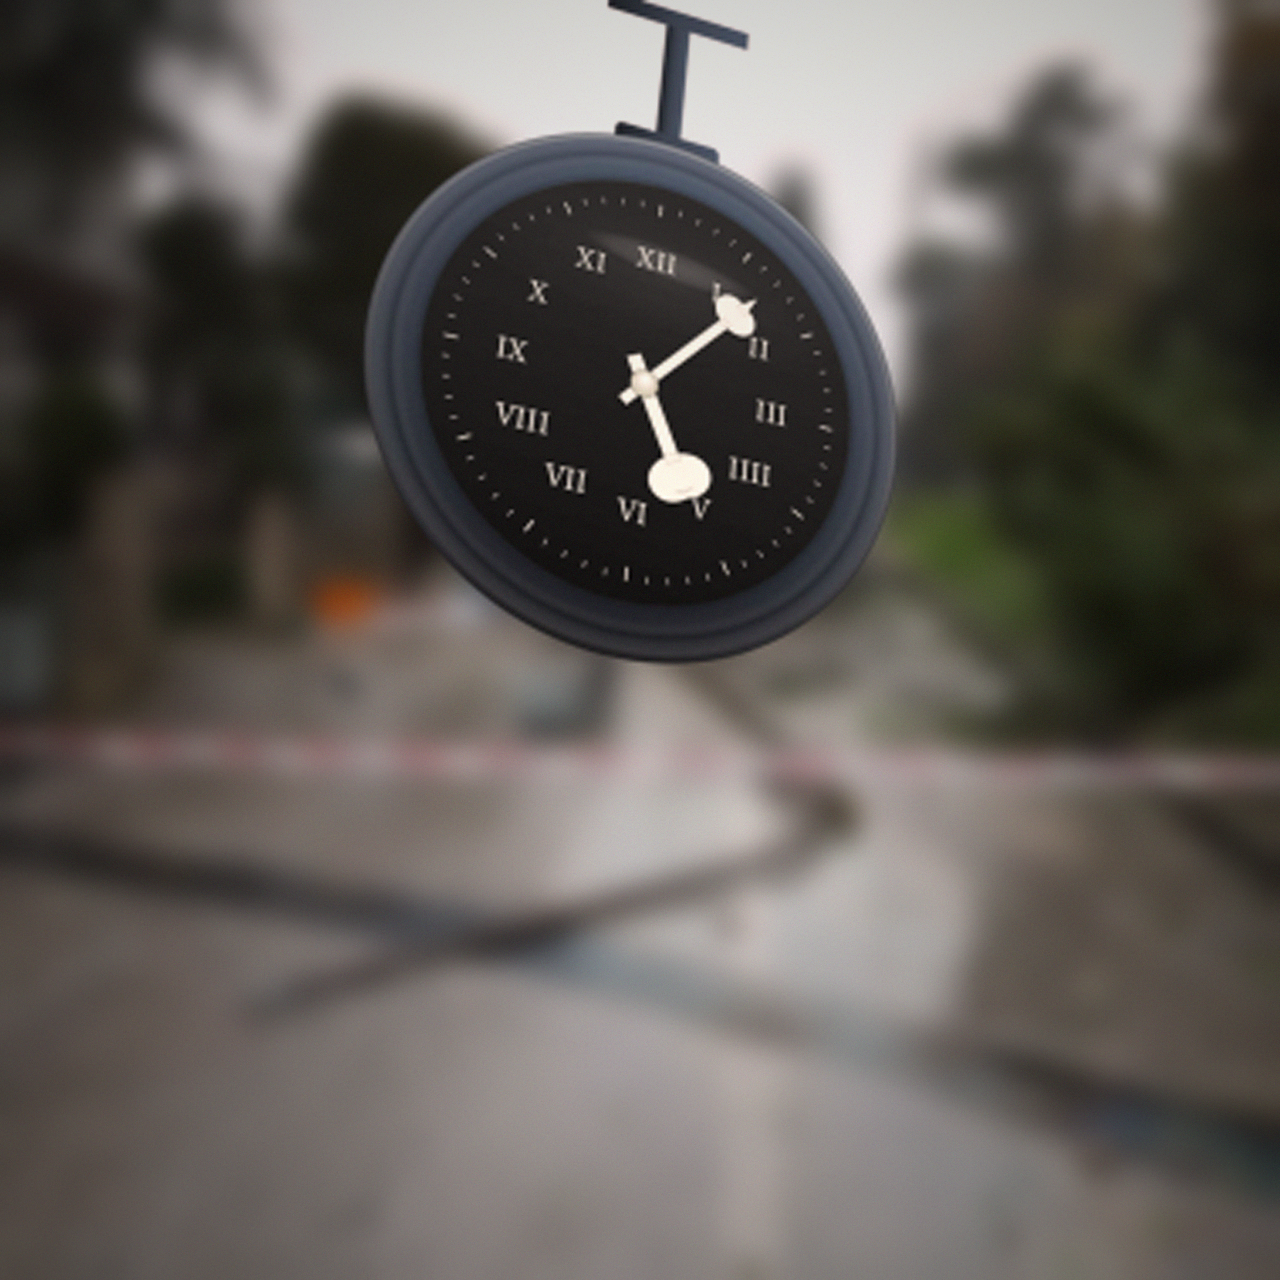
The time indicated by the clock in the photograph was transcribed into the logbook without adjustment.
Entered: 5:07
